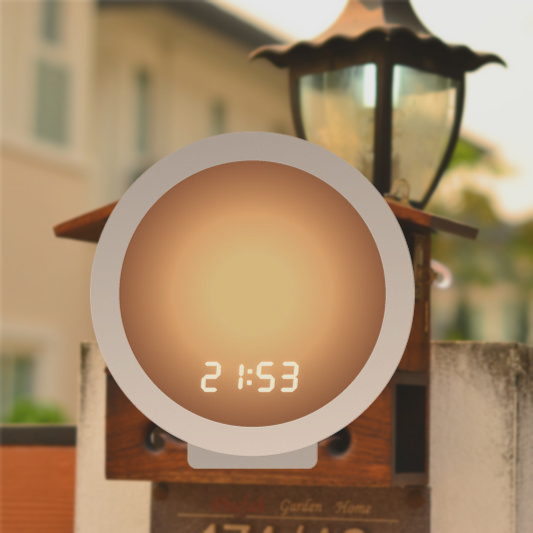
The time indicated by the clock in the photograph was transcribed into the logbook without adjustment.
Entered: 21:53
